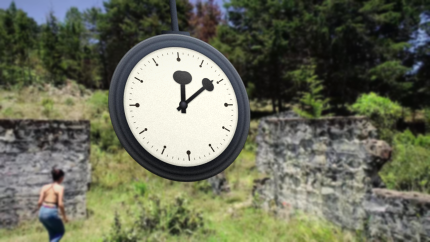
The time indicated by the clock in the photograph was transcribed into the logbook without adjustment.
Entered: 12:09
